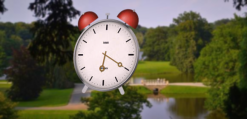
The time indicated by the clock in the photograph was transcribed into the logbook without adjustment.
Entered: 6:20
